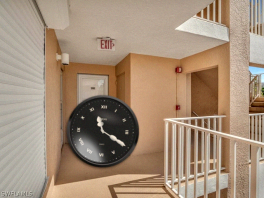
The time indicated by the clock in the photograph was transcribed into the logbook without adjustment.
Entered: 11:20
